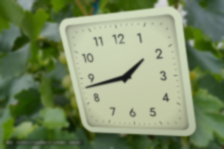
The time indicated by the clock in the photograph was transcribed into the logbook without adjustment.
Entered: 1:43
